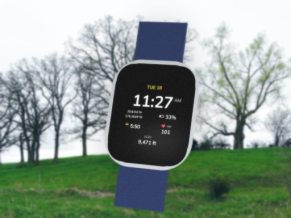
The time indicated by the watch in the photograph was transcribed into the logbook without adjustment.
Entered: 11:27
